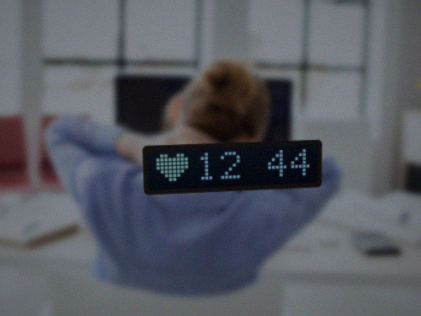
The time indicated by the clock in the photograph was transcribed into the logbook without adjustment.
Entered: 12:44
